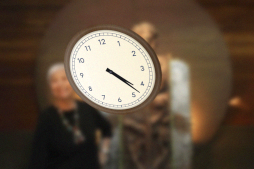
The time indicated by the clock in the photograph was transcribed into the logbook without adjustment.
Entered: 4:23
